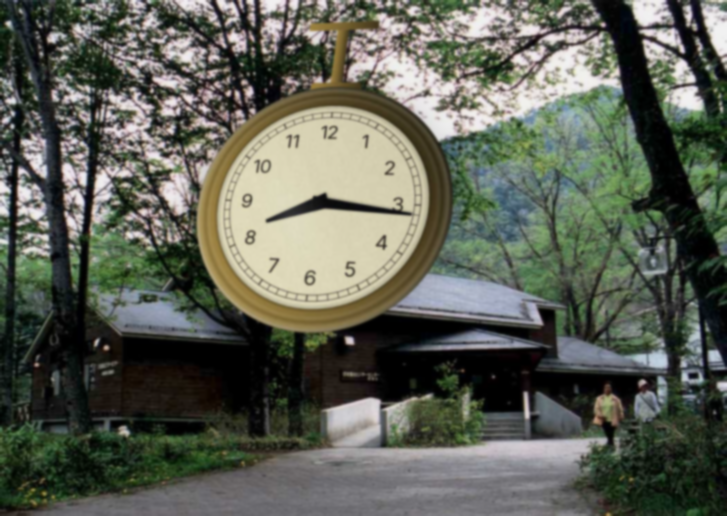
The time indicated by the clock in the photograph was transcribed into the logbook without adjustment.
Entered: 8:16
